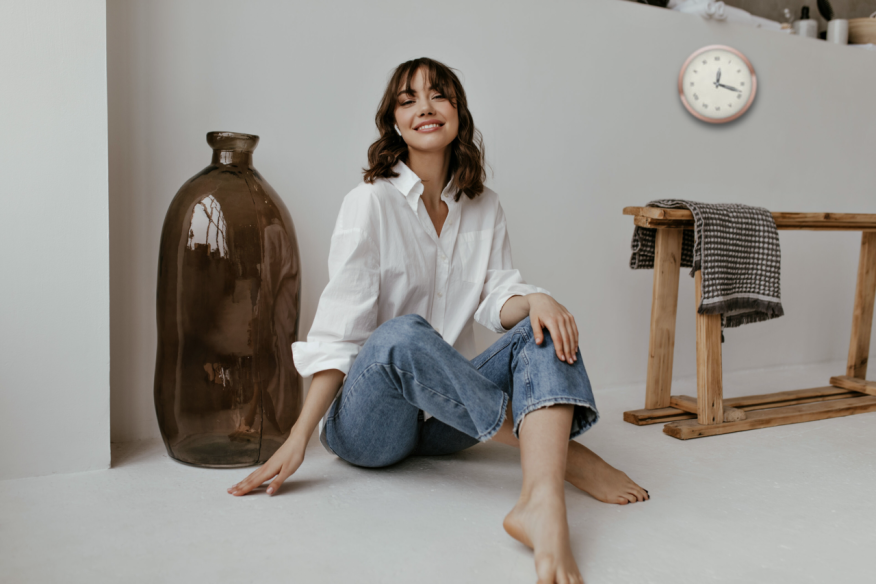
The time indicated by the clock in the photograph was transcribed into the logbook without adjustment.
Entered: 12:18
